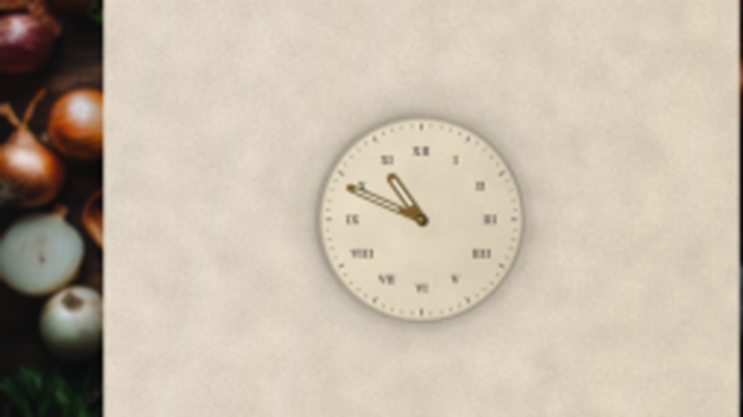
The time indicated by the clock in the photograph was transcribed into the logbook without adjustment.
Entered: 10:49
